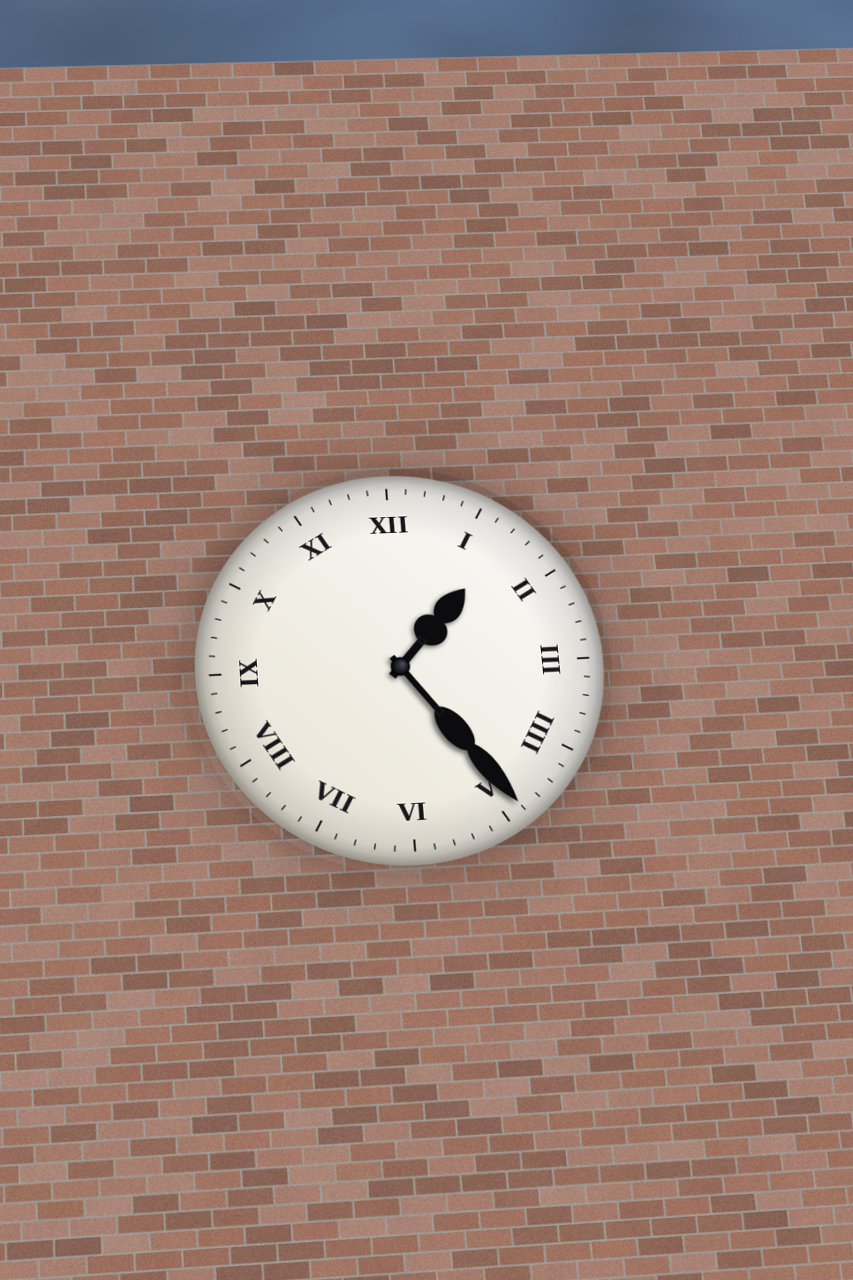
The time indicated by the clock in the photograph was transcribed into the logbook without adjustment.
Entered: 1:24
